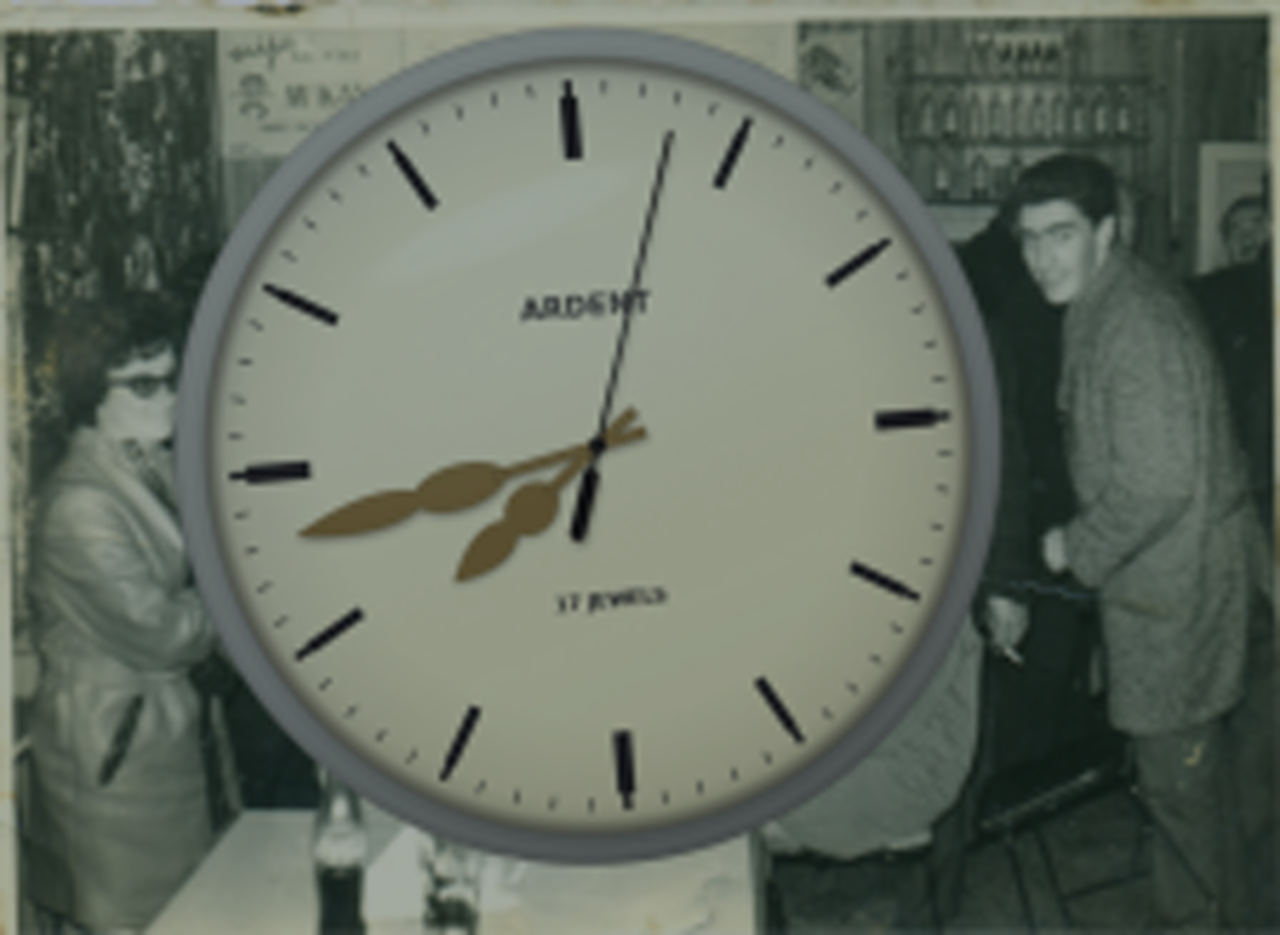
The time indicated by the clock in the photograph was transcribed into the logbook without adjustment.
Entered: 7:43:03
